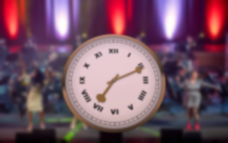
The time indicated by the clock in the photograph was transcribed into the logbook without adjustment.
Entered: 7:11
